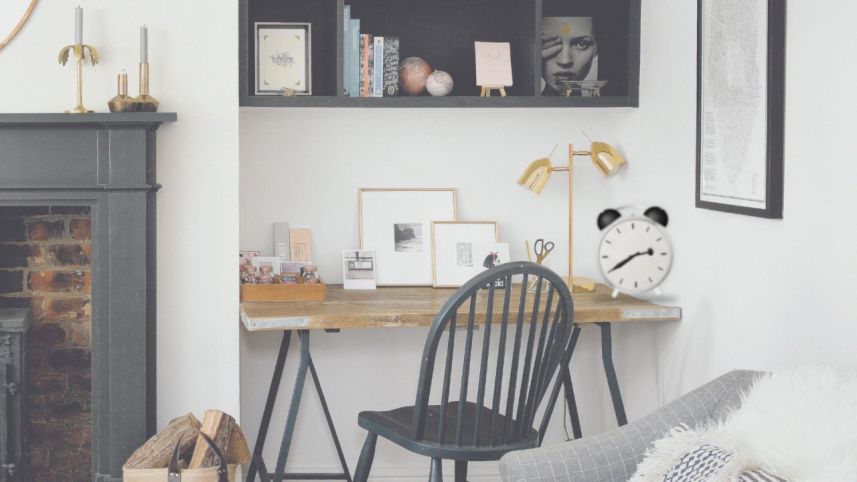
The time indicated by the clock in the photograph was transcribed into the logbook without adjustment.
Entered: 2:40
